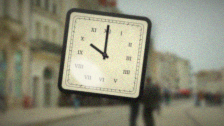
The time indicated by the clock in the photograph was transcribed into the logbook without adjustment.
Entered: 10:00
